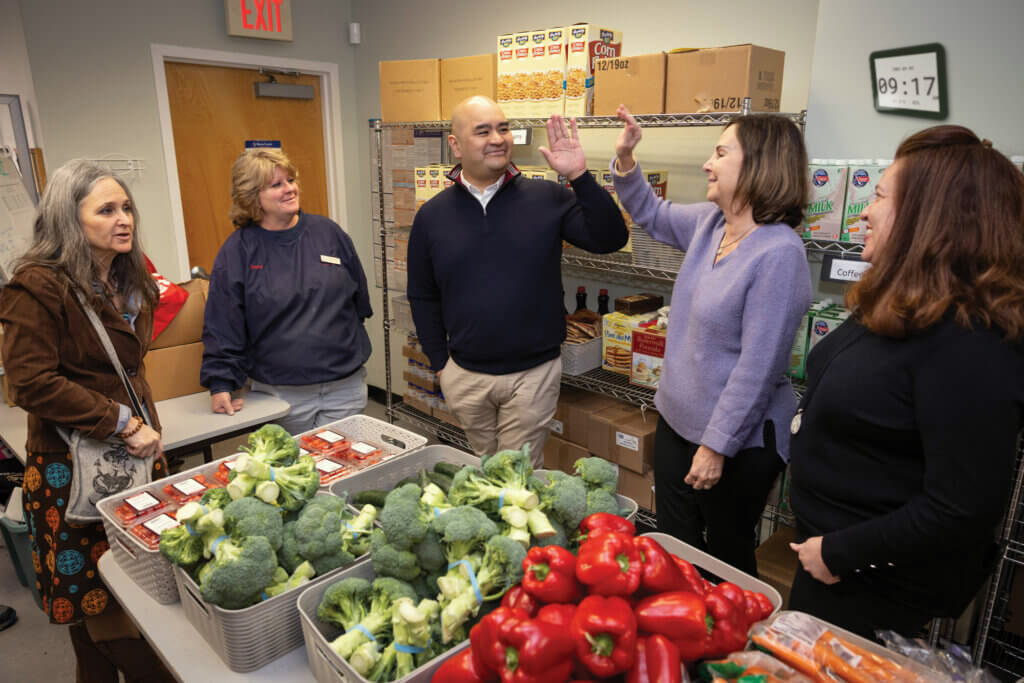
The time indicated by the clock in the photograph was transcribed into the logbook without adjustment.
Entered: 9:17
